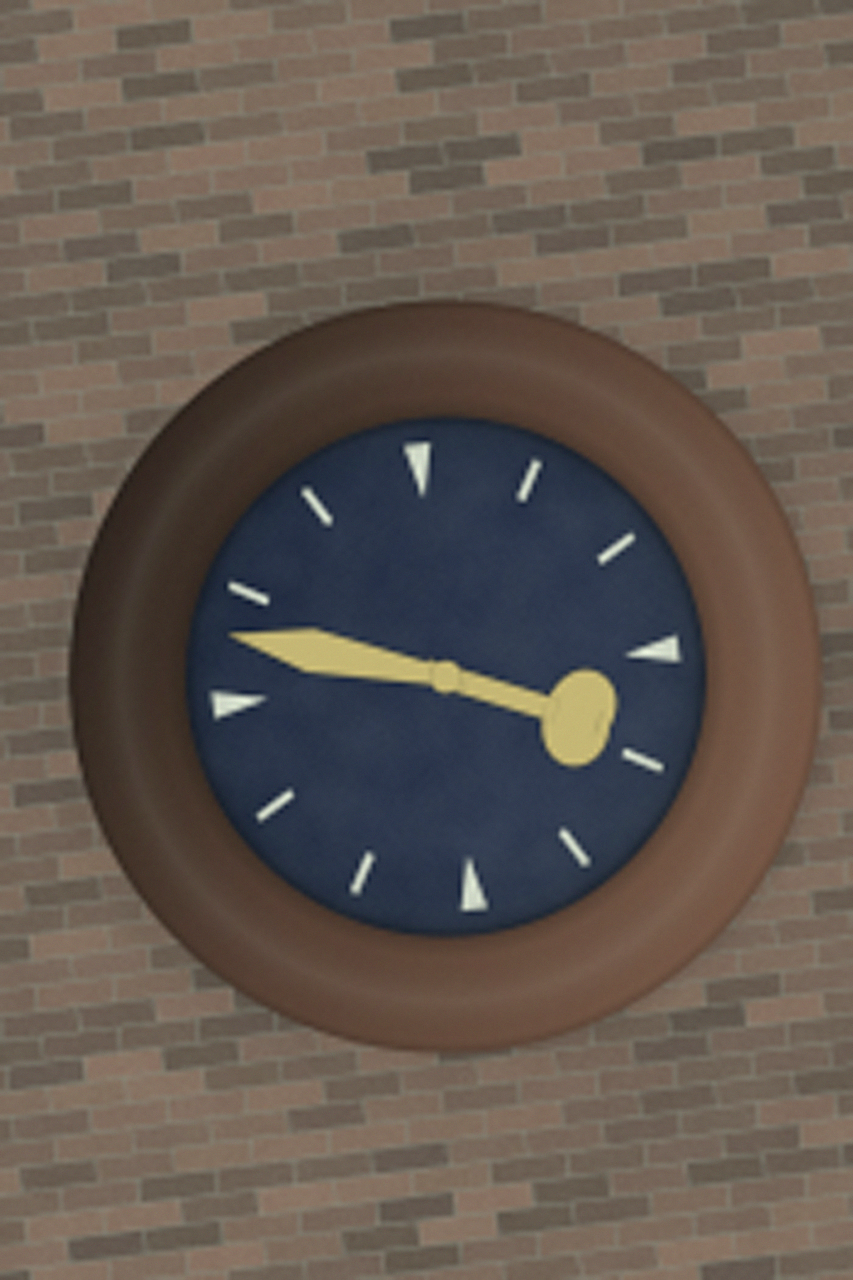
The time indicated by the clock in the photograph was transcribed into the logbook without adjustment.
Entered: 3:48
